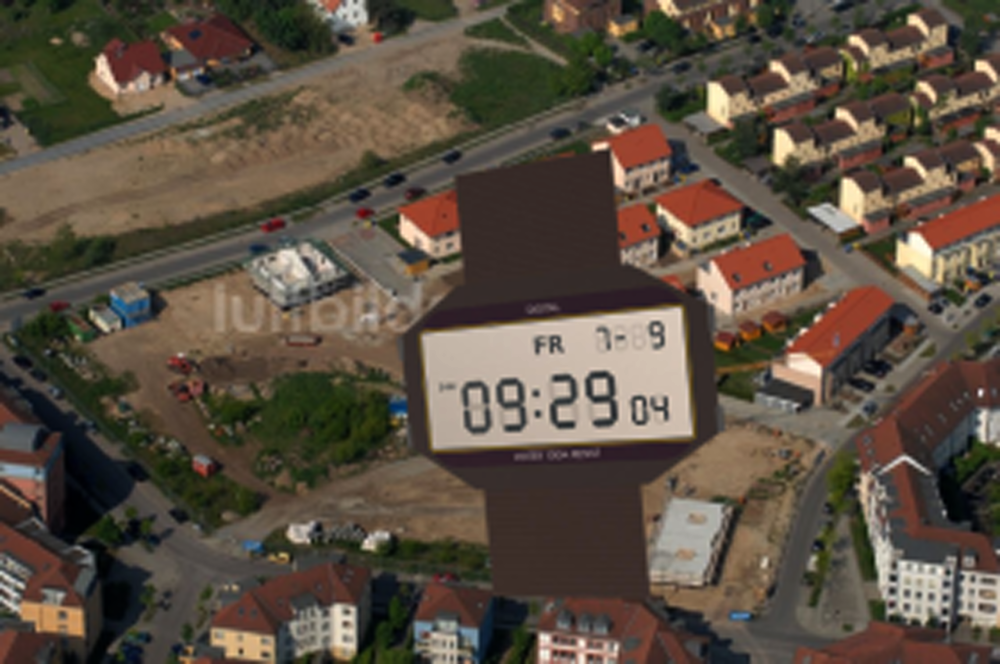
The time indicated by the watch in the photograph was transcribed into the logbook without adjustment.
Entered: 9:29:04
